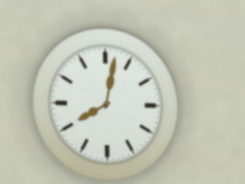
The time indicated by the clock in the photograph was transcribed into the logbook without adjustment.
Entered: 8:02
